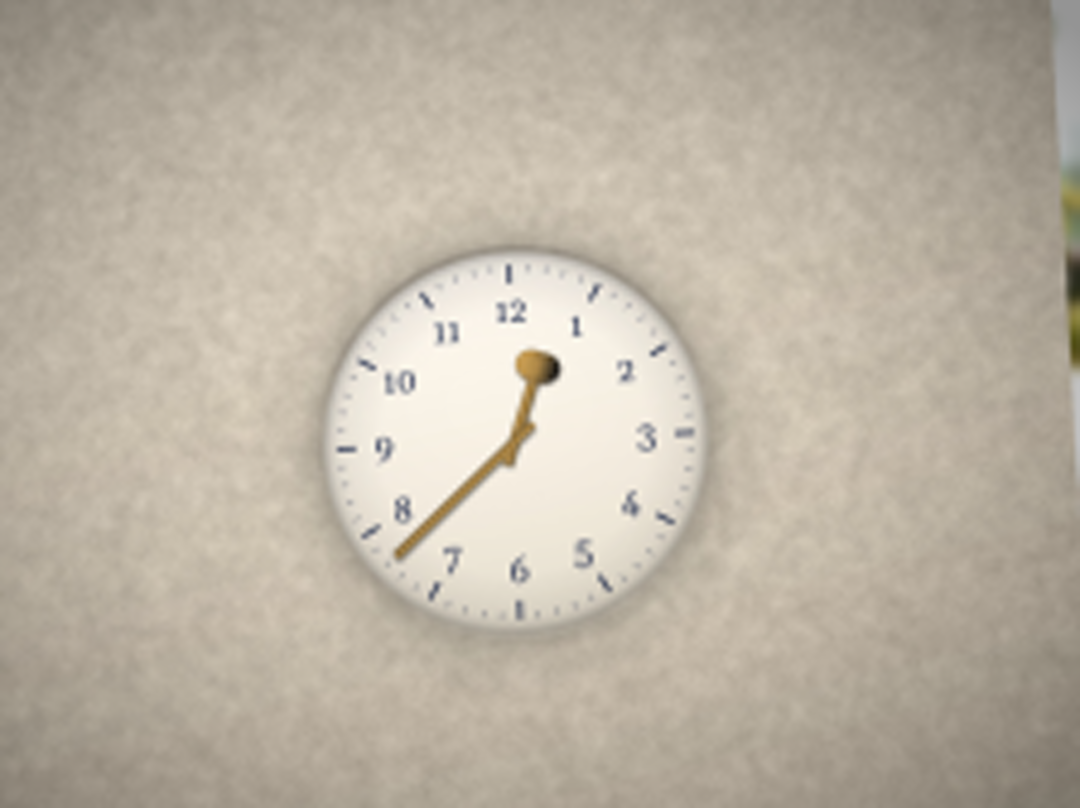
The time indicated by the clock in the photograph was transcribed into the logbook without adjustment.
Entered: 12:38
